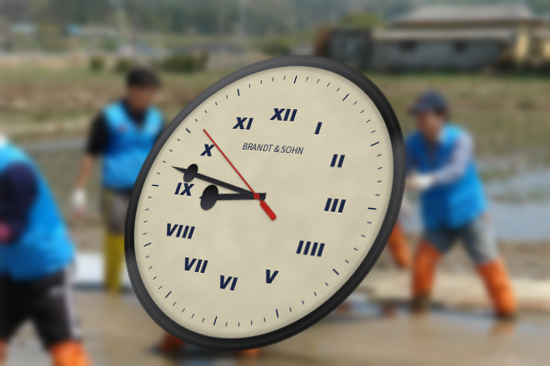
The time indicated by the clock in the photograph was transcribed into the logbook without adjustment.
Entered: 8:46:51
